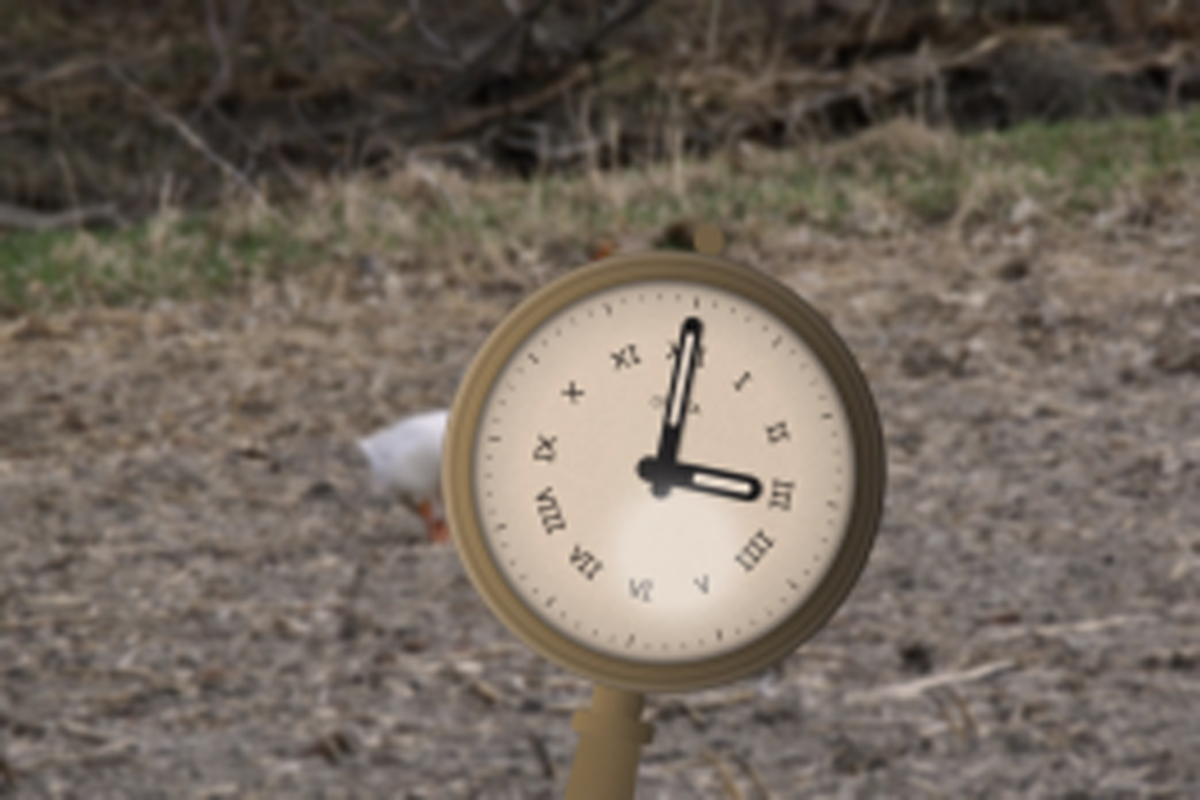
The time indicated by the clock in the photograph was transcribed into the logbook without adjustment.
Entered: 3:00
